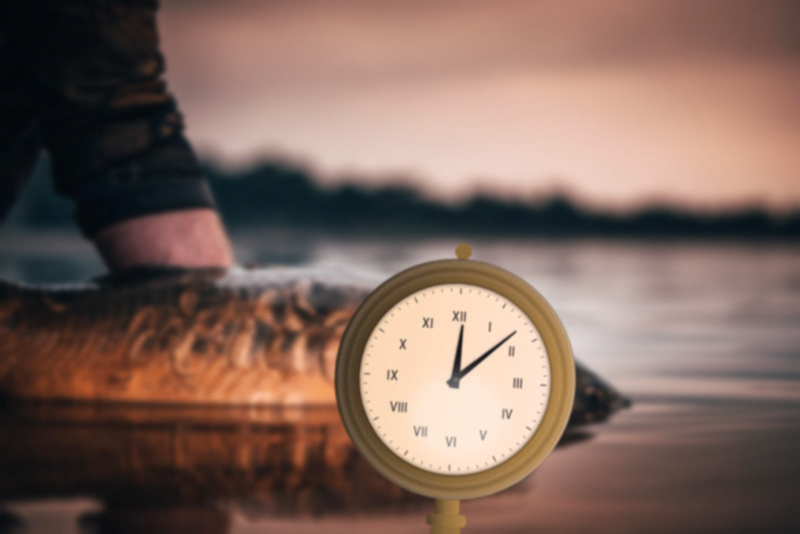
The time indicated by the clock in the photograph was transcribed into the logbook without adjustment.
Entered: 12:08
